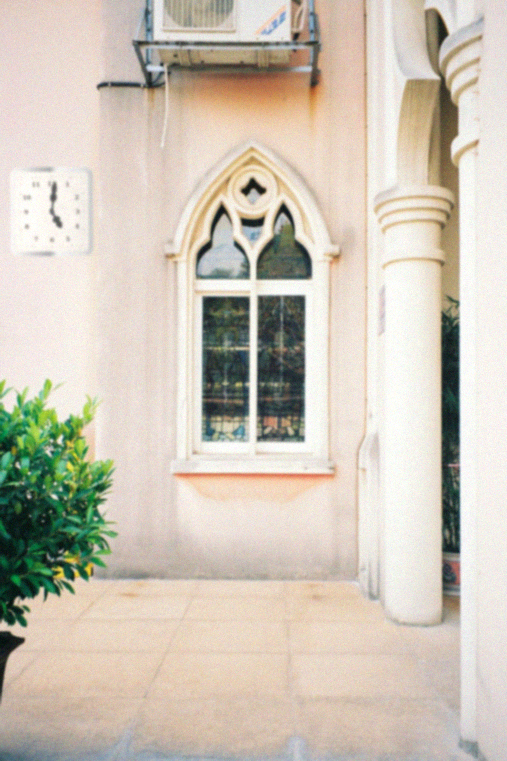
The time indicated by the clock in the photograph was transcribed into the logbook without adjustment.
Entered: 5:01
